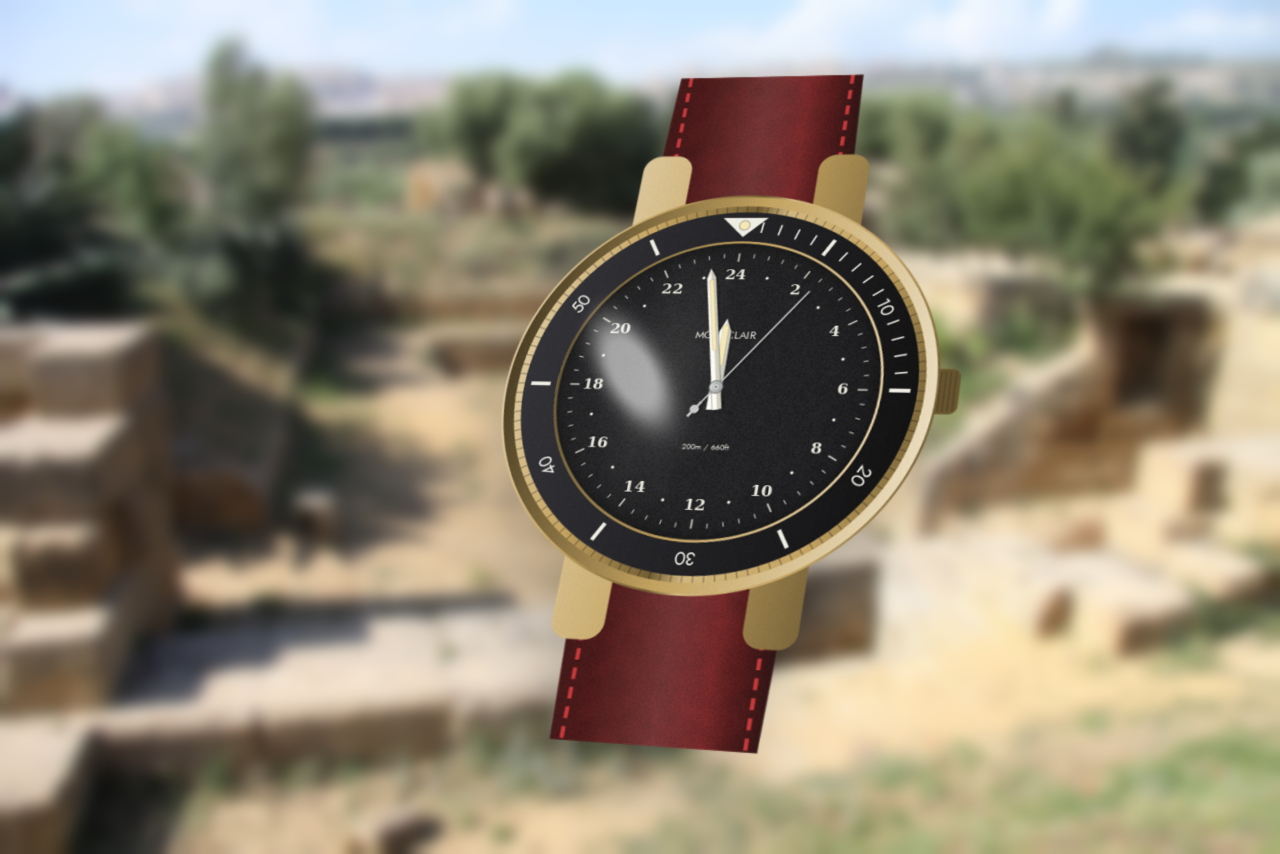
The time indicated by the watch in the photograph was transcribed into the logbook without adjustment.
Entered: 23:58:06
